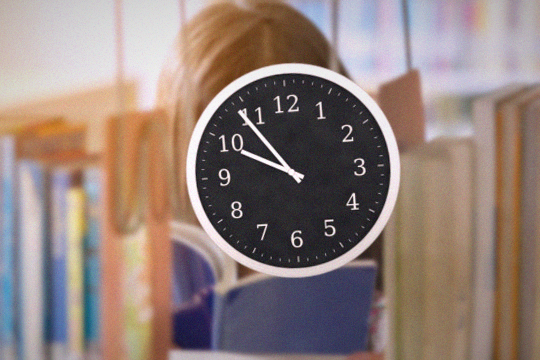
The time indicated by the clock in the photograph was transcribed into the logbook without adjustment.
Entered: 9:54
